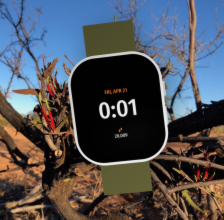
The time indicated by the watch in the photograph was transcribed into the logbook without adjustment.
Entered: 0:01
